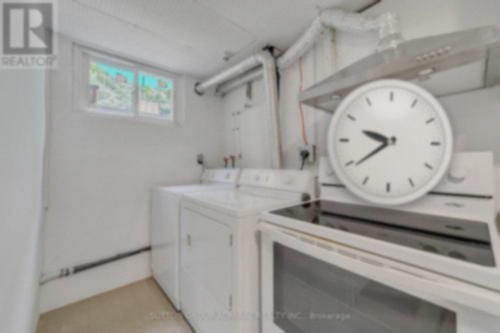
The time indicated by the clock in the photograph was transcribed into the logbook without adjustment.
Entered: 9:39
